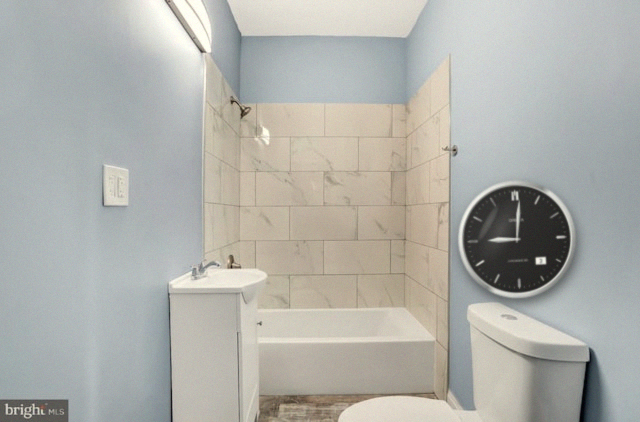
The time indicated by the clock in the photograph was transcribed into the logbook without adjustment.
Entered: 9:01
